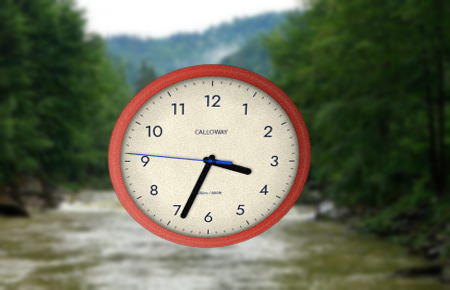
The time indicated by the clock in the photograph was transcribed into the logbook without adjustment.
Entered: 3:33:46
